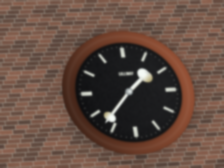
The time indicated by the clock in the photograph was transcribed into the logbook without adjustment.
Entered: 1:37
